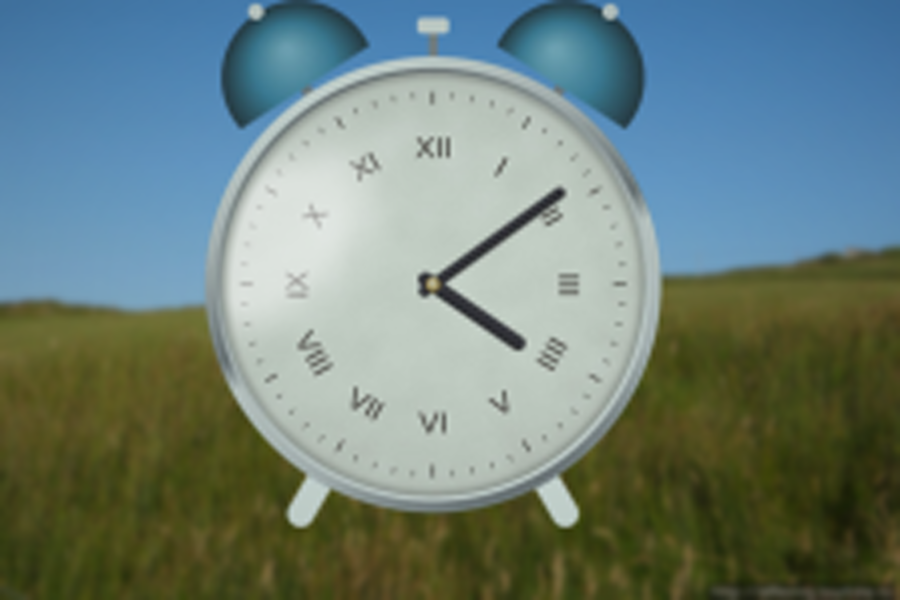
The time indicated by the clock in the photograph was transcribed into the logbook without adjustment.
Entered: 4:09
